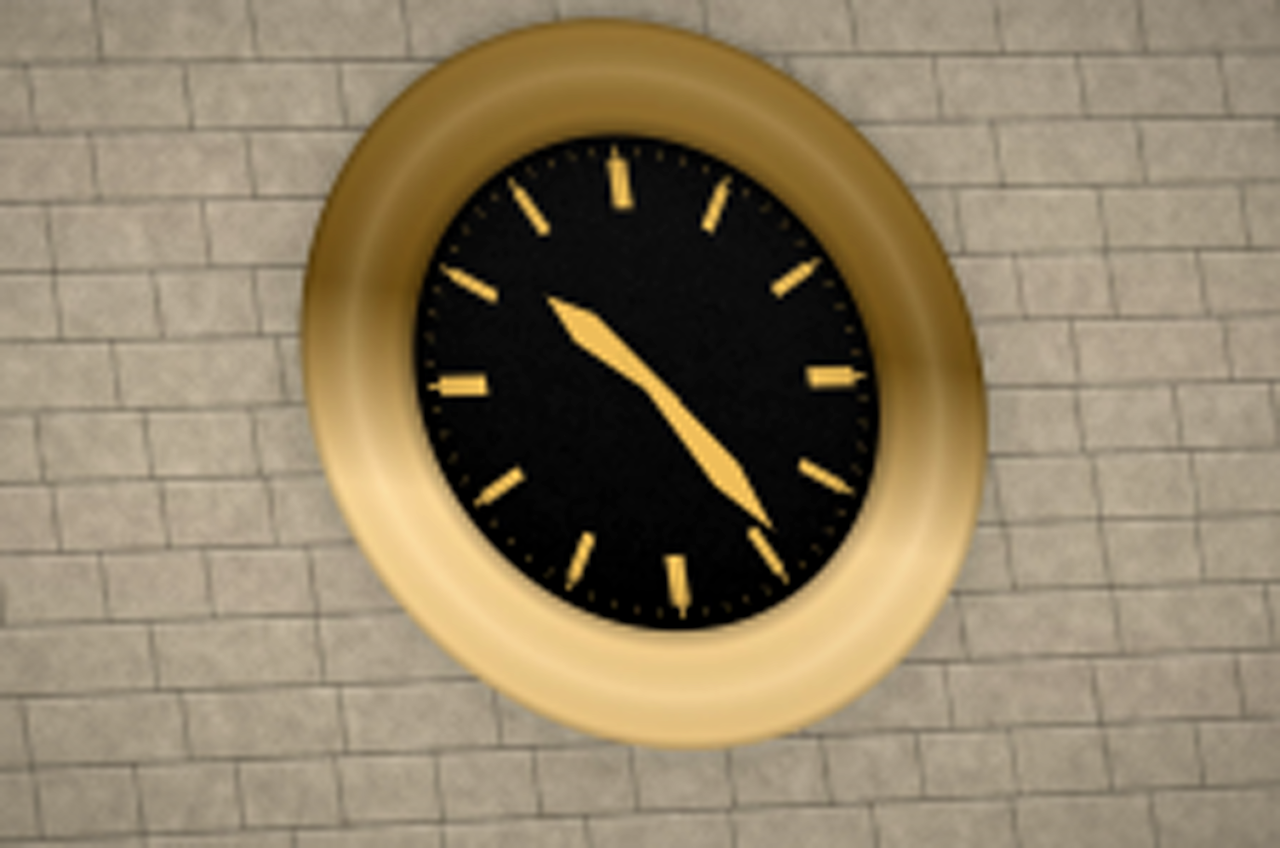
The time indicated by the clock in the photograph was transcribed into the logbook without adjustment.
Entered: 10:24
